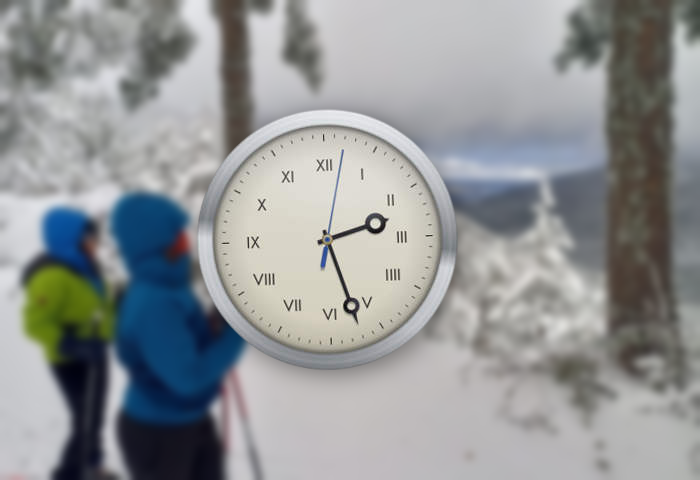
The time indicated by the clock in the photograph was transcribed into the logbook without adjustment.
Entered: 2:27:02
